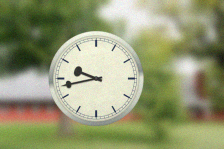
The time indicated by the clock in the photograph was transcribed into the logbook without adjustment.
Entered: 9:43
